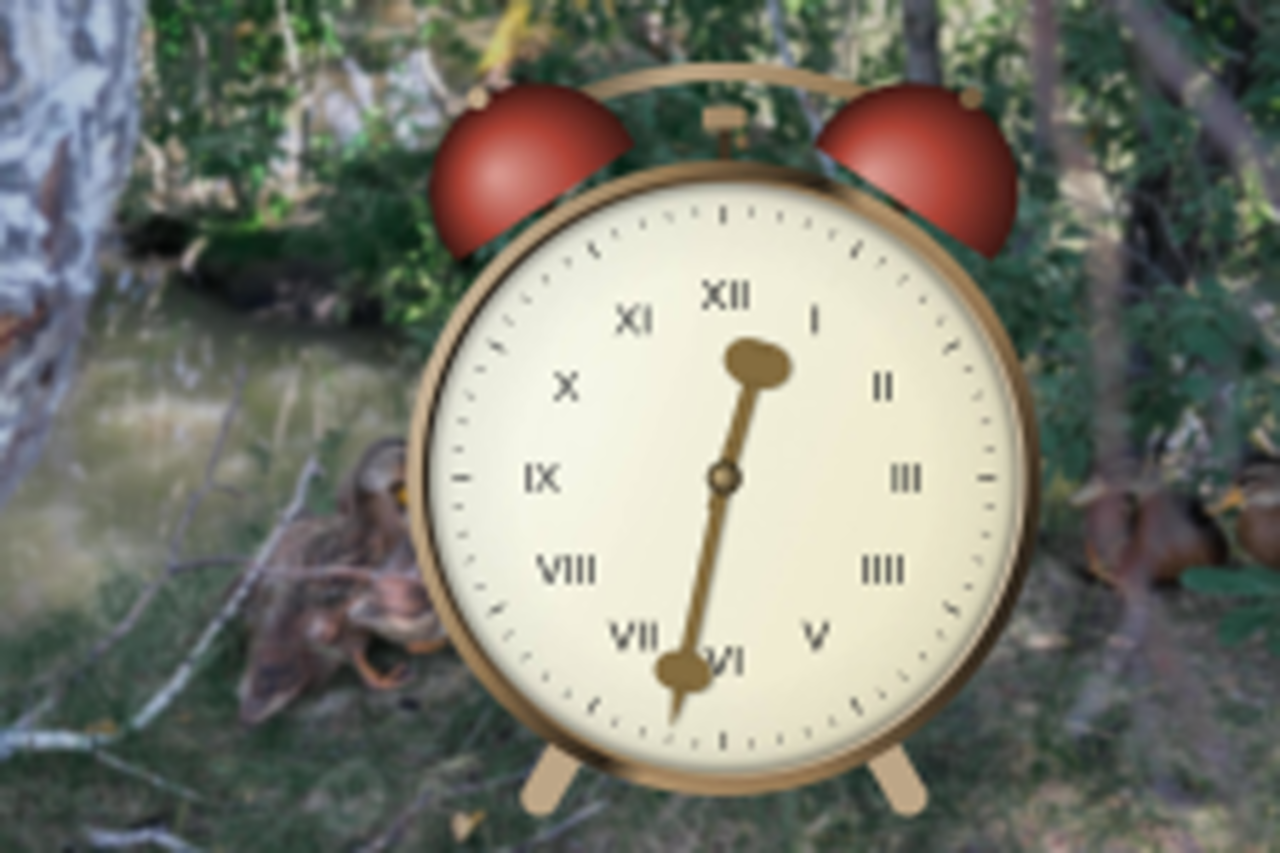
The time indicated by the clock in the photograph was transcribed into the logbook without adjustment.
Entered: 12:32
